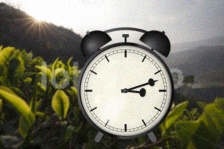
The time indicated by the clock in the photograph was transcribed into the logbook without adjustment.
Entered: 3:12
